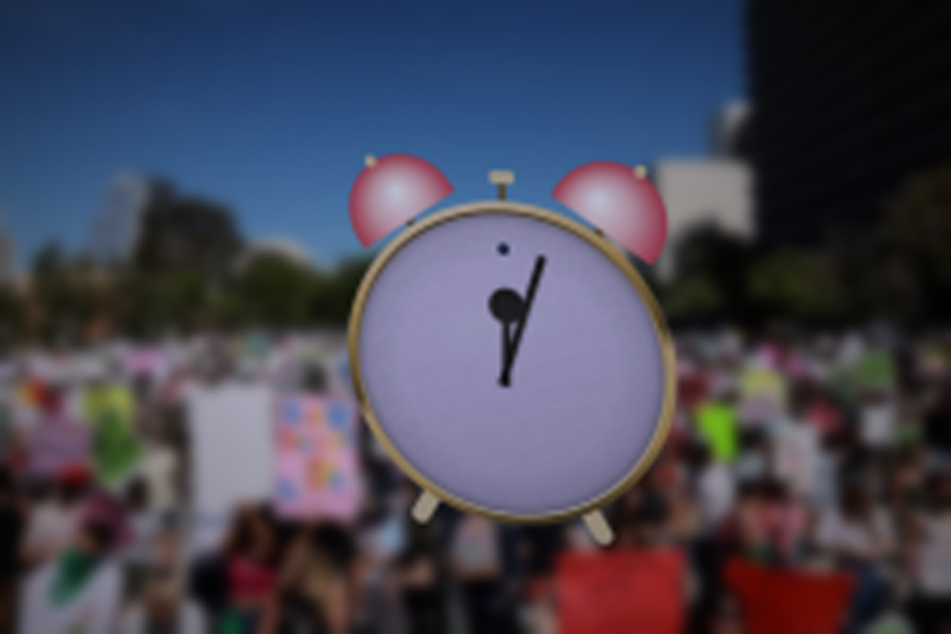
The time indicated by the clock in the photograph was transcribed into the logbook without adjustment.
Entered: 12:03
